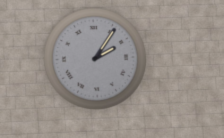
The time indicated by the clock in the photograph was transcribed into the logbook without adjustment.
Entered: 2:06
